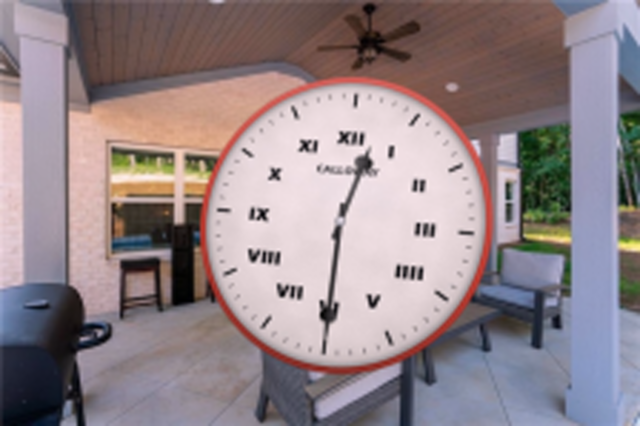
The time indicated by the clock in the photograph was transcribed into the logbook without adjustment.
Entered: 12:30
